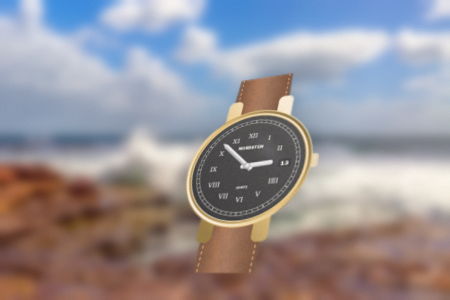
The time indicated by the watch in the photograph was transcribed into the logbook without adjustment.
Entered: 2:52
